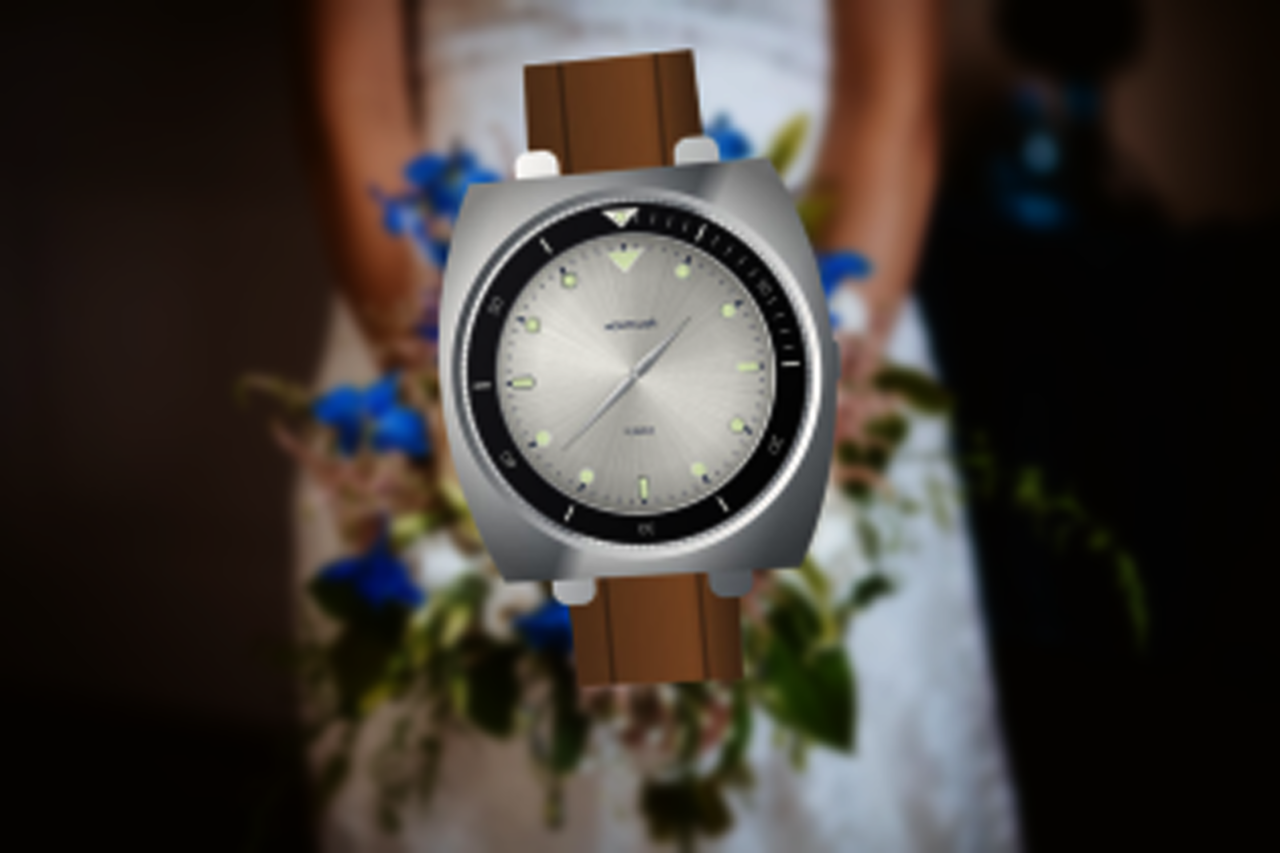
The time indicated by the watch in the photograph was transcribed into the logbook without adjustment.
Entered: 1:38
